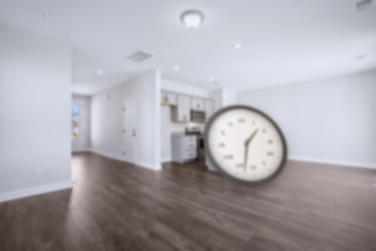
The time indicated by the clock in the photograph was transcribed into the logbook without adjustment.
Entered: 1:33
